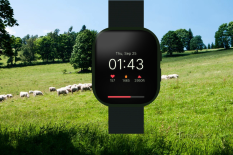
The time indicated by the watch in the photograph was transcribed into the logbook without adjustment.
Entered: 1:43
